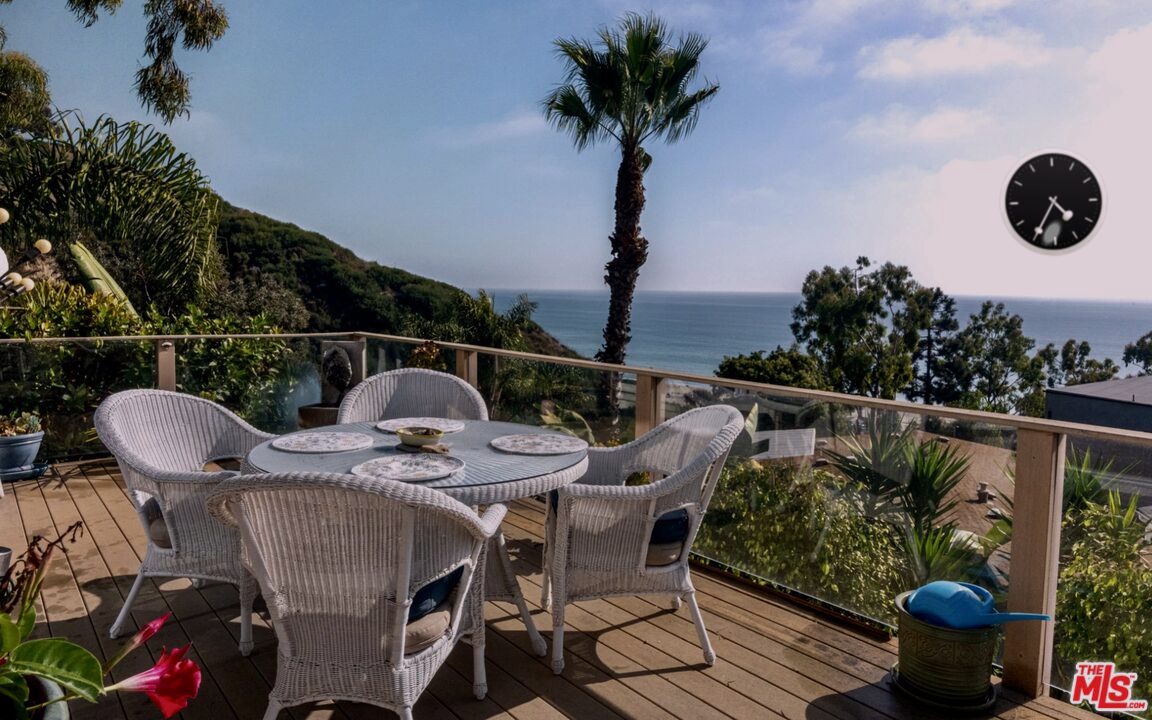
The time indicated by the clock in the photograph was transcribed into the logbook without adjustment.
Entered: 4:35
